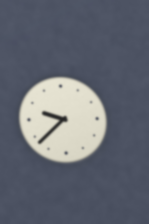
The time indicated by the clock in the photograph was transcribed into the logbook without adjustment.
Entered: 9:38
